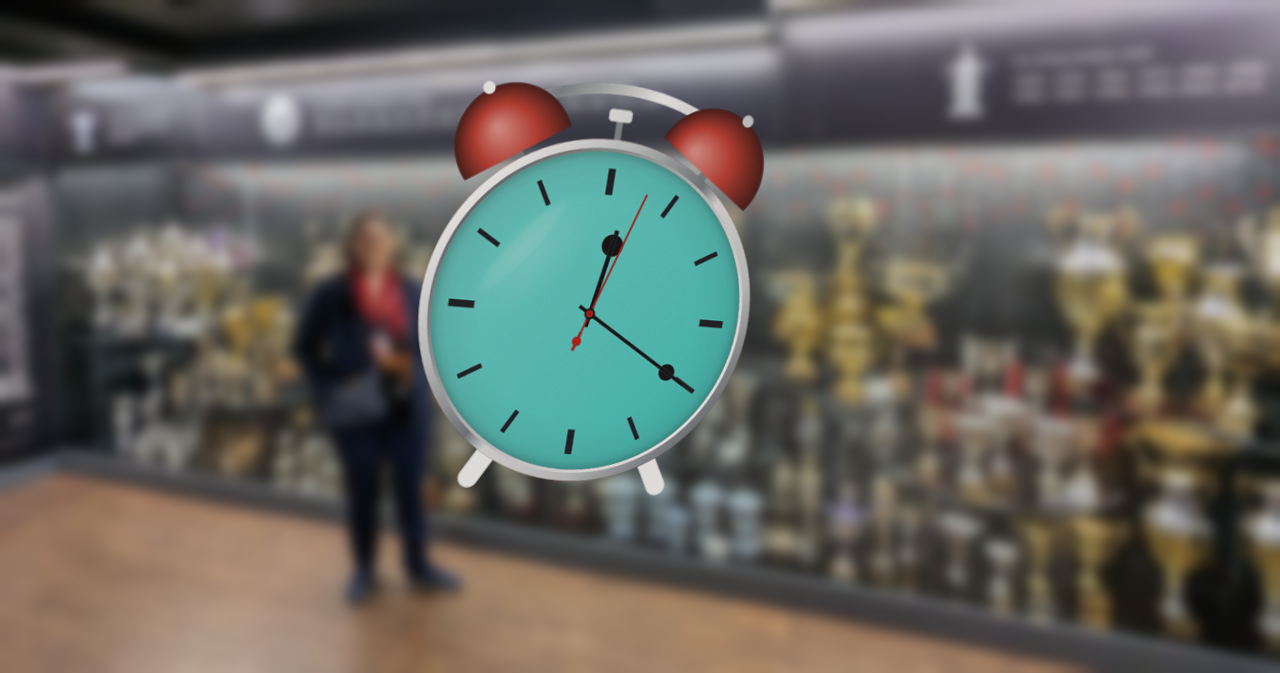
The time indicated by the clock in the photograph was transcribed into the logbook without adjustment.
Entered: 12:20:03
